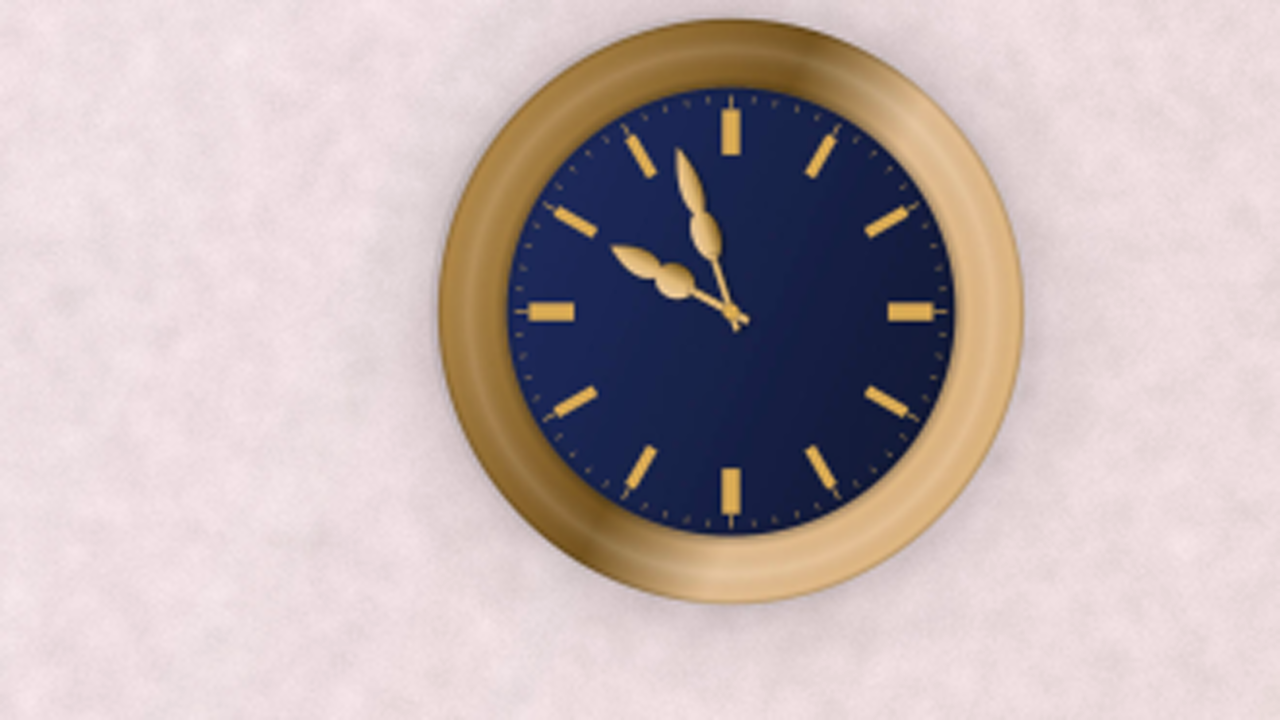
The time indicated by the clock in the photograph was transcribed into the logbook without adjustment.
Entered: 9:57
